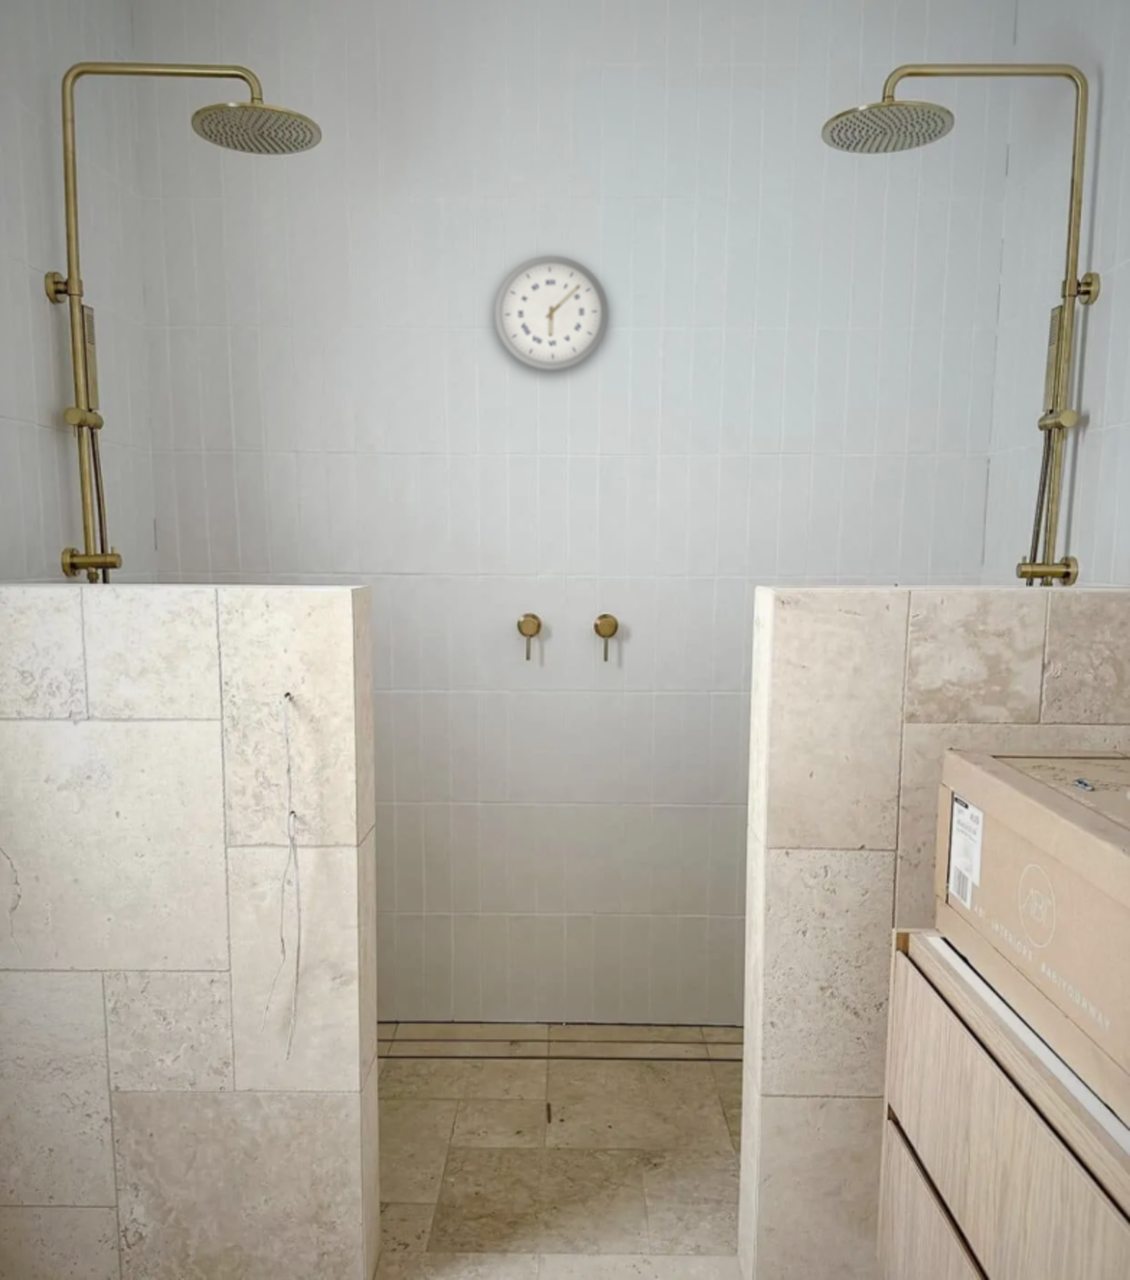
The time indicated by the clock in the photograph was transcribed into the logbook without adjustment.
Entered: 6:08
